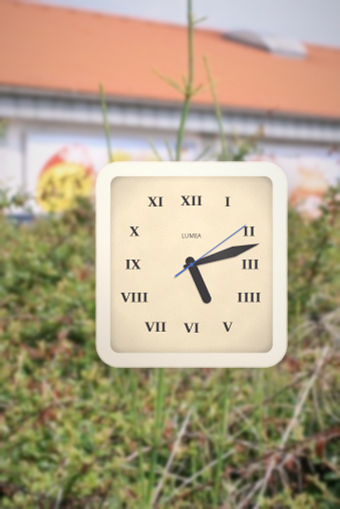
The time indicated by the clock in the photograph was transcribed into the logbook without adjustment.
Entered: 5:12:09
